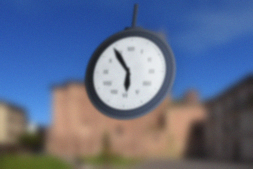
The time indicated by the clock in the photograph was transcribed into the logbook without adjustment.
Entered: 5:54
